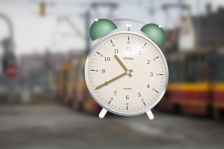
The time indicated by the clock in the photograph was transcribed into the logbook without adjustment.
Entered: 10:40
